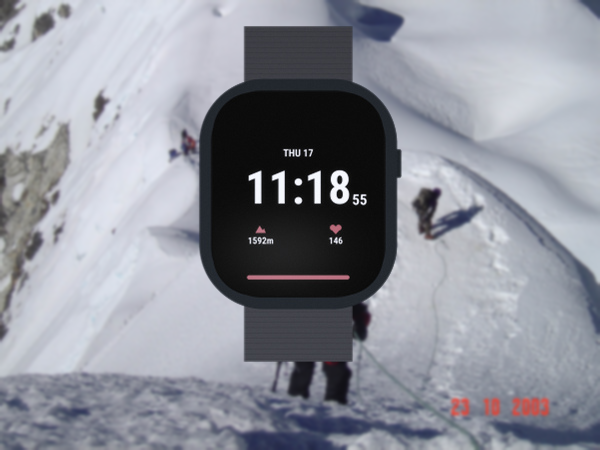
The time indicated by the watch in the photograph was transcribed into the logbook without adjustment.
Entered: 11:18:55
